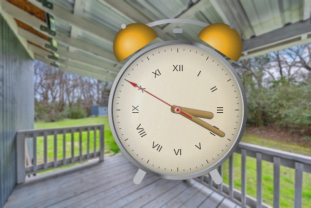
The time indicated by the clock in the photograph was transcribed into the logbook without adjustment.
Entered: 3:19:50
